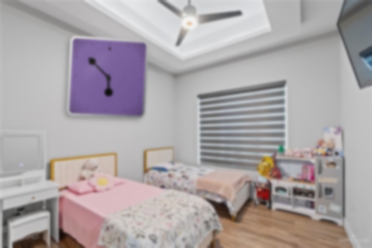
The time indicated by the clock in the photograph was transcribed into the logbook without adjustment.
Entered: 5:52
